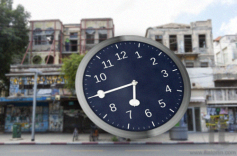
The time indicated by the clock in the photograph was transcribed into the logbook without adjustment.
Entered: 6:45
